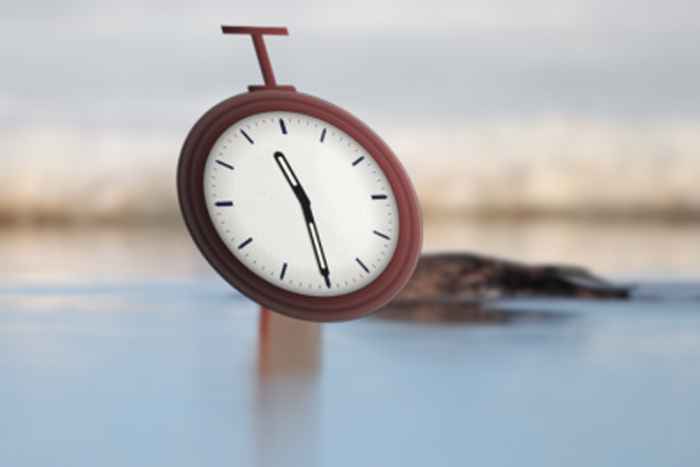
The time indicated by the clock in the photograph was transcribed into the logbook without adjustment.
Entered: 11:30
